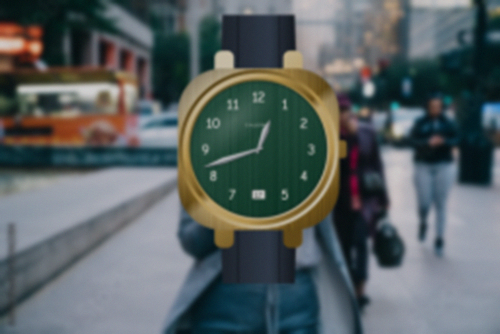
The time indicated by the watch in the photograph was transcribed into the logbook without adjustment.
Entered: 12:42
